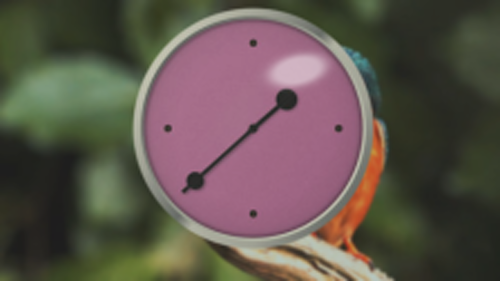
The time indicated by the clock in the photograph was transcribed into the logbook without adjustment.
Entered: 1:38
